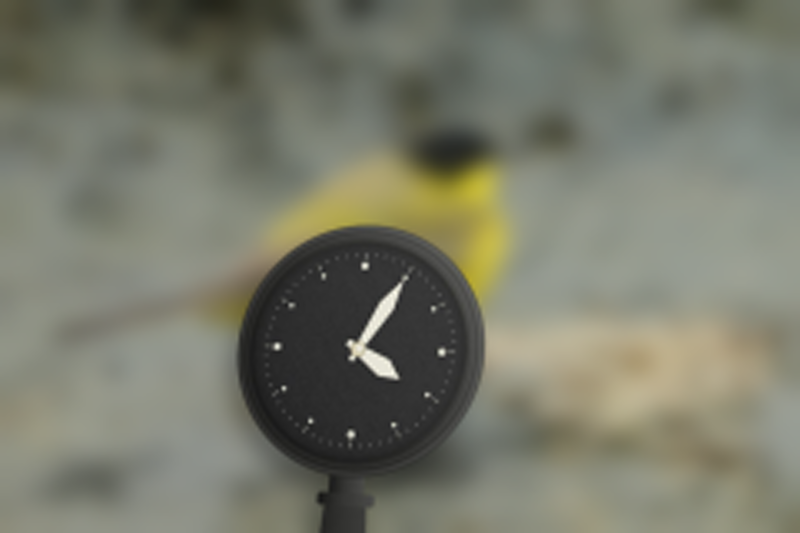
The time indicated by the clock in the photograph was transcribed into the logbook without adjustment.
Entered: 4:05
